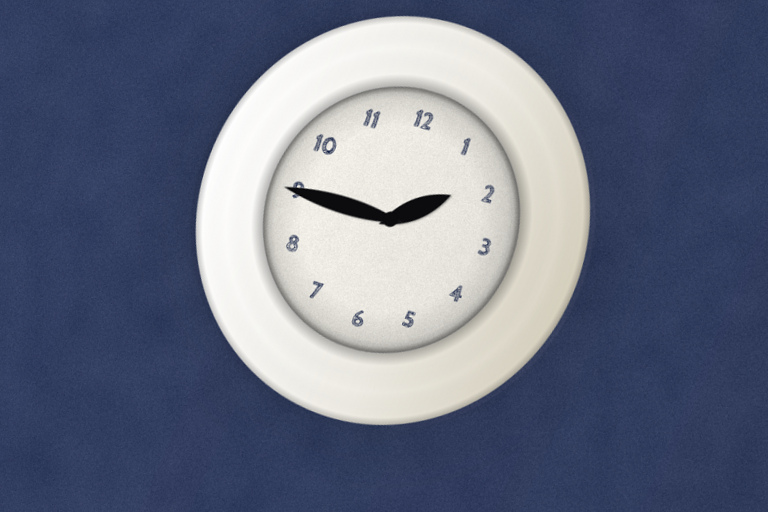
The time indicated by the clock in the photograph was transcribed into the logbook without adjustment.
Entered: 1:45
